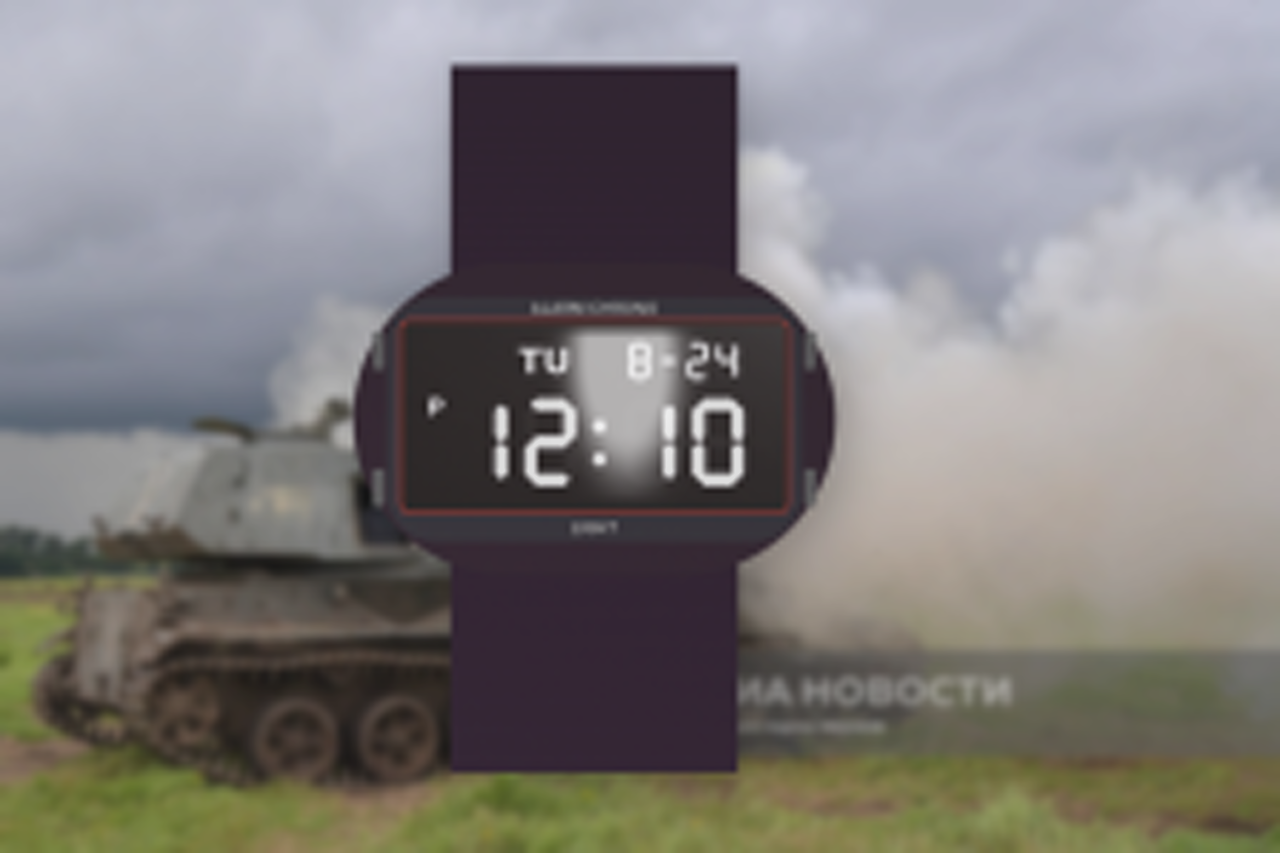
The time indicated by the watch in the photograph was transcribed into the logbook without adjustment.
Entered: 12:10
